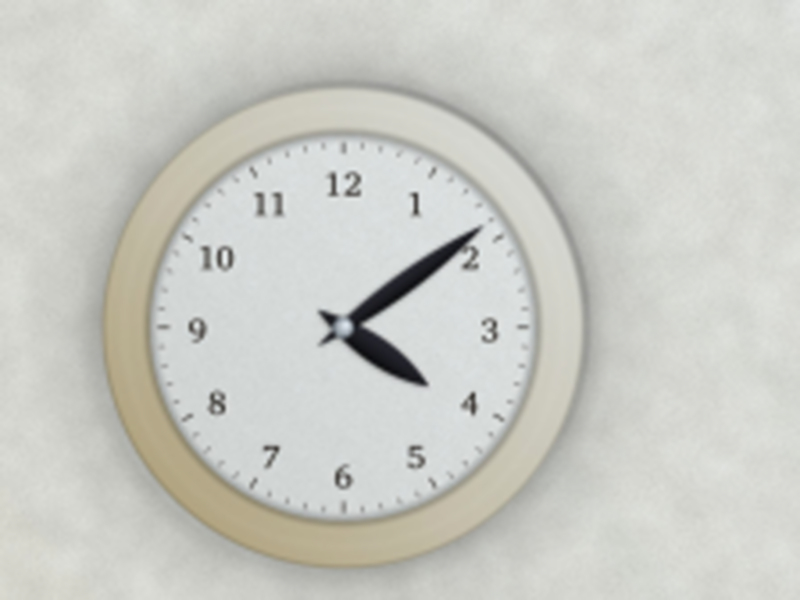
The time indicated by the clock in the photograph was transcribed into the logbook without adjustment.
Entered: 4:09
